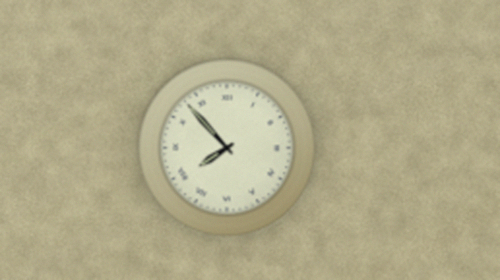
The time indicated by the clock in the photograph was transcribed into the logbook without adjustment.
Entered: 7:53
